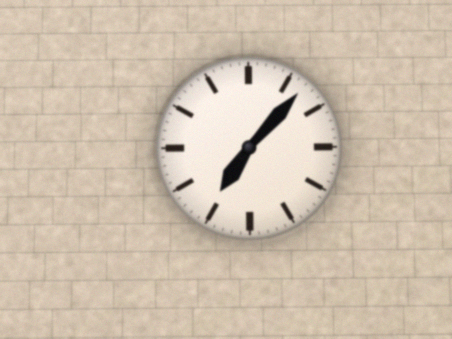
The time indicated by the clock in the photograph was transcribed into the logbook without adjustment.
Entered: 7:07
